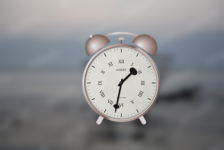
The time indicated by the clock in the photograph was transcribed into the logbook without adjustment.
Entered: 1:32
